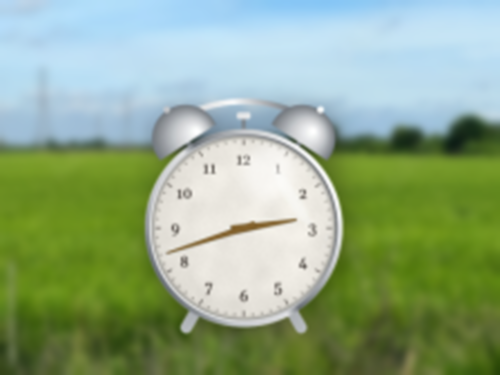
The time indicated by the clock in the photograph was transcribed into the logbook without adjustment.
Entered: 2:42
